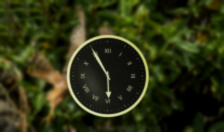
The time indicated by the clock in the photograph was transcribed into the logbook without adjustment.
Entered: 5:55
